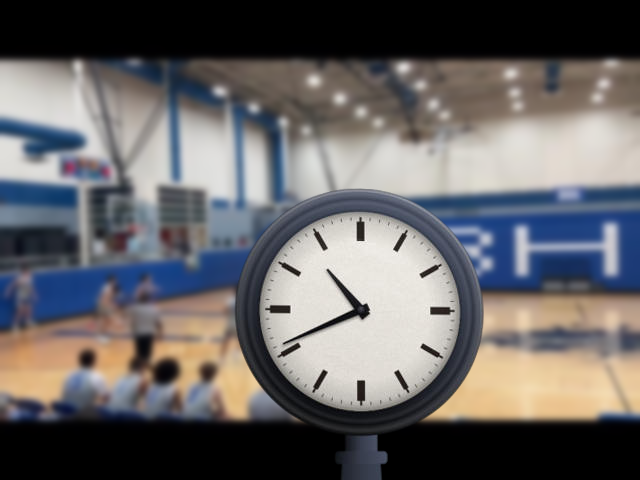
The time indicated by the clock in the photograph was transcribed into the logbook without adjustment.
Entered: 10:41
